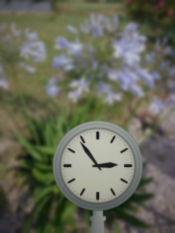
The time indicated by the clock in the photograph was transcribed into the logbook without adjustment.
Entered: 2:54
